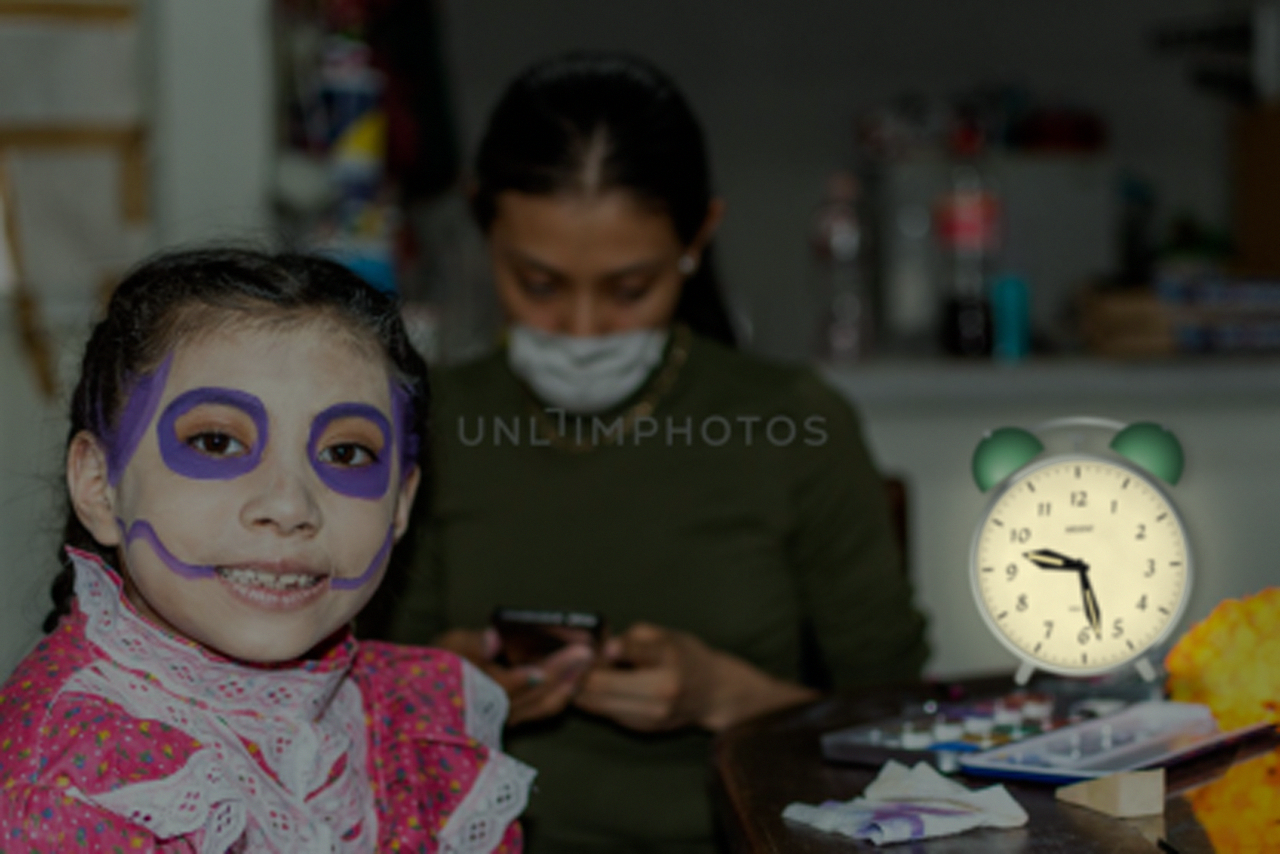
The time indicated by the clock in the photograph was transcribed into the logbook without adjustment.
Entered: 9:28
